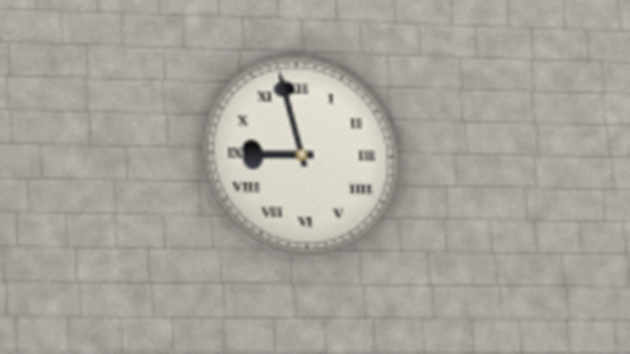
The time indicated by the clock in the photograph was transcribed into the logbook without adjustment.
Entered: 8:58
